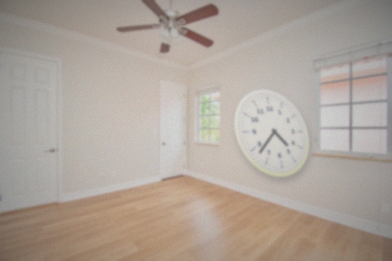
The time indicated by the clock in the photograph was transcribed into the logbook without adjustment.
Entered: 4:38
